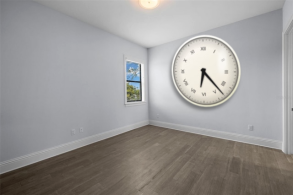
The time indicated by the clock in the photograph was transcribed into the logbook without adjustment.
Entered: 6:23
